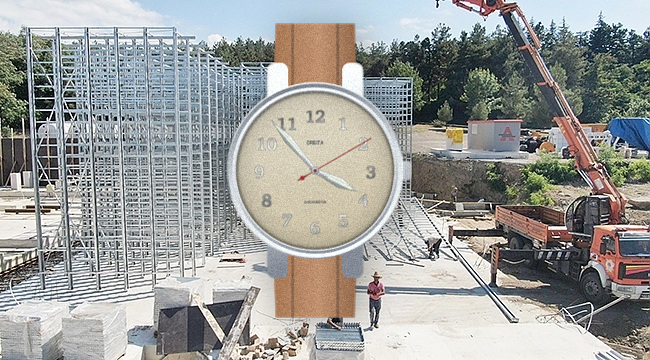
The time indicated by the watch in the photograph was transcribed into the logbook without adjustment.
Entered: 3:53:10
